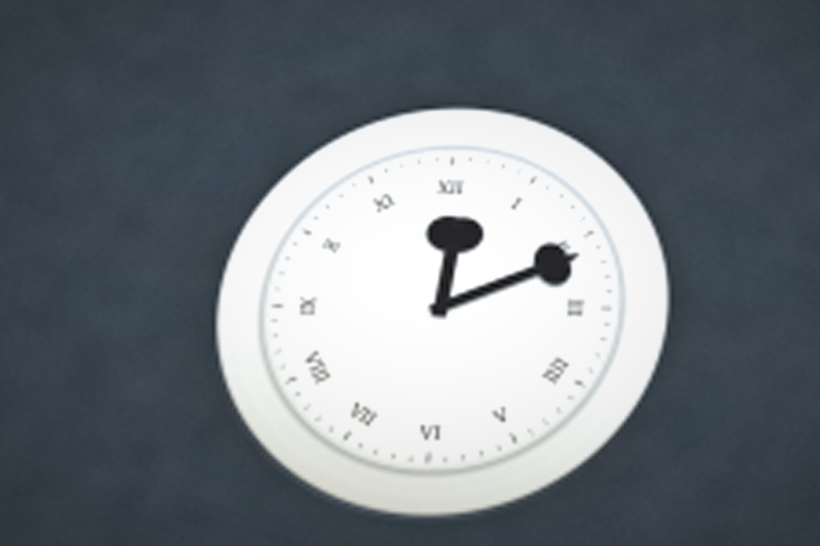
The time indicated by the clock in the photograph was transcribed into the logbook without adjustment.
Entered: 12:11
